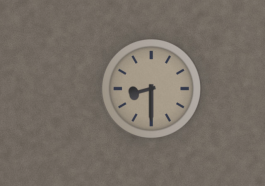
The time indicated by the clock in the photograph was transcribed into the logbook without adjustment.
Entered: 8:30
